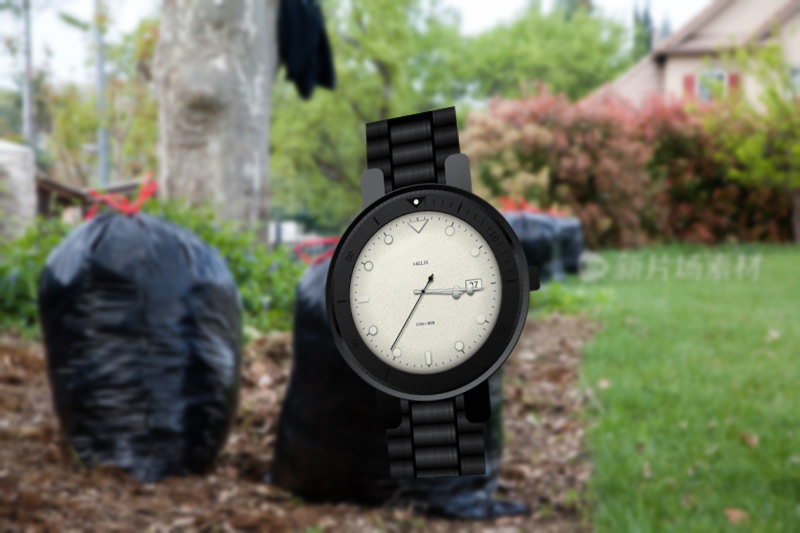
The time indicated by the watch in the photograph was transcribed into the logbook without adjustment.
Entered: 3:15:36
